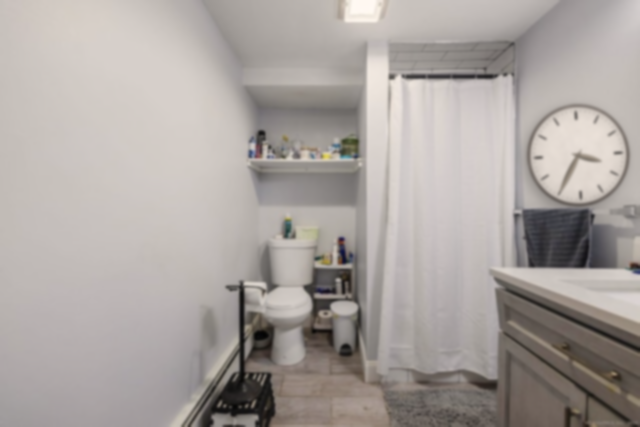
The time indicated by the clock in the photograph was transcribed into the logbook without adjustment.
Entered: 3:35
